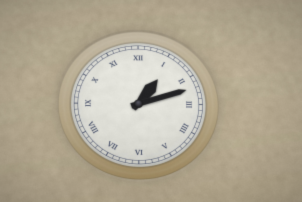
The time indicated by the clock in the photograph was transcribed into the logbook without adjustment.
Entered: 1:12
